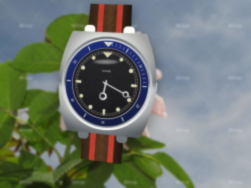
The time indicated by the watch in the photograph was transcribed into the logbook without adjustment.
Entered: 6:19
